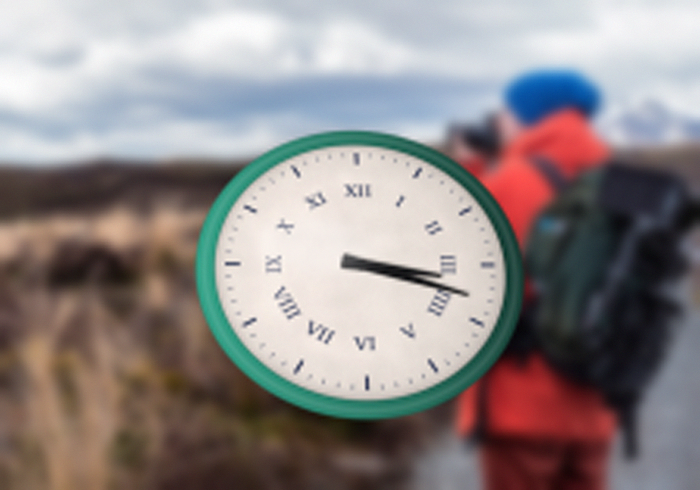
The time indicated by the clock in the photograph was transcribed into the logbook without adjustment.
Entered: 3:18
